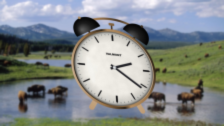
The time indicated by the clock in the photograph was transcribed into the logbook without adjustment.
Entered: 2:21
